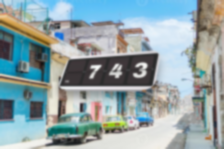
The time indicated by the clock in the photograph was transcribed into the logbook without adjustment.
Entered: 7:43
